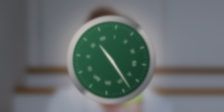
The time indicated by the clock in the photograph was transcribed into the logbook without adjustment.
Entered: 11:28
